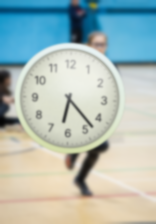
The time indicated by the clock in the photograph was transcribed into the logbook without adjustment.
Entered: 6:23
